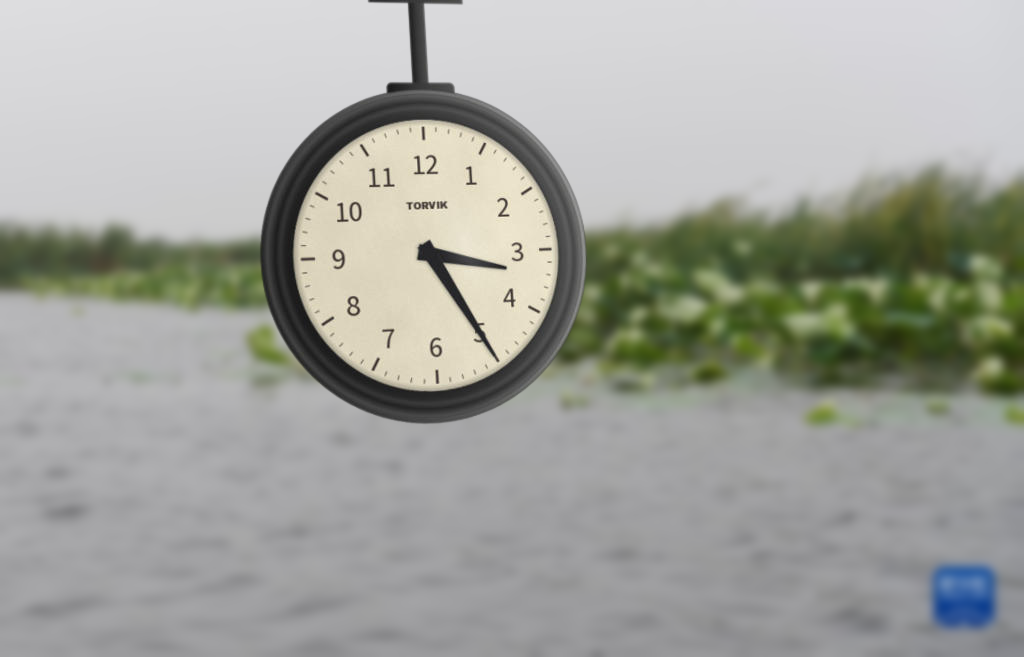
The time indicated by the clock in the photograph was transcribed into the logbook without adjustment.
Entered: 3:25
